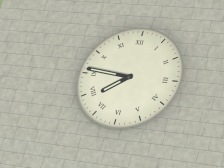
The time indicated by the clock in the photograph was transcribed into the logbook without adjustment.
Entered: 7:46
